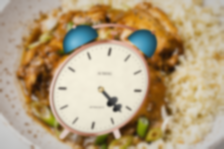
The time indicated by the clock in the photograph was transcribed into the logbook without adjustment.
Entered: 4:22
